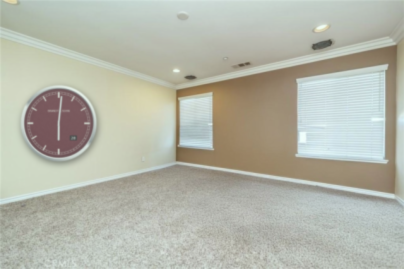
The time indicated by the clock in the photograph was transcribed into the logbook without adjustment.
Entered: 6:01
